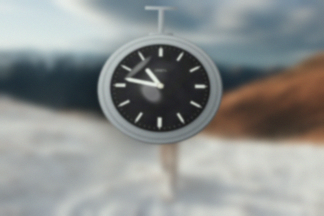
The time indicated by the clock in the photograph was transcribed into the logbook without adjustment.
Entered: 10:47
